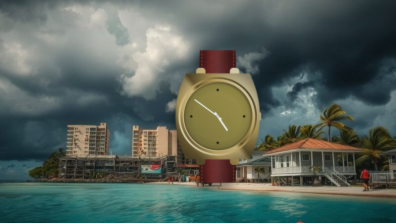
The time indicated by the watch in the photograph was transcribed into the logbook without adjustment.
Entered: 4:51
